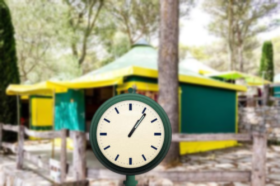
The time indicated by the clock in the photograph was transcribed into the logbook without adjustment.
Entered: 1:06
